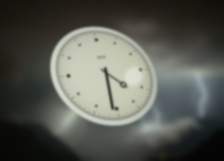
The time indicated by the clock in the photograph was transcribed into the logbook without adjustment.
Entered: 4:31
